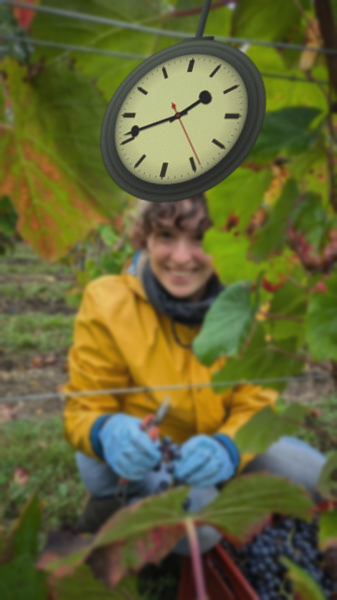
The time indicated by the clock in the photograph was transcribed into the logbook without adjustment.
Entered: 1:41:24
